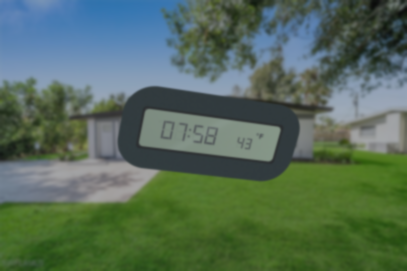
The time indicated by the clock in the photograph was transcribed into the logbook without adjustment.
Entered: 7:58
